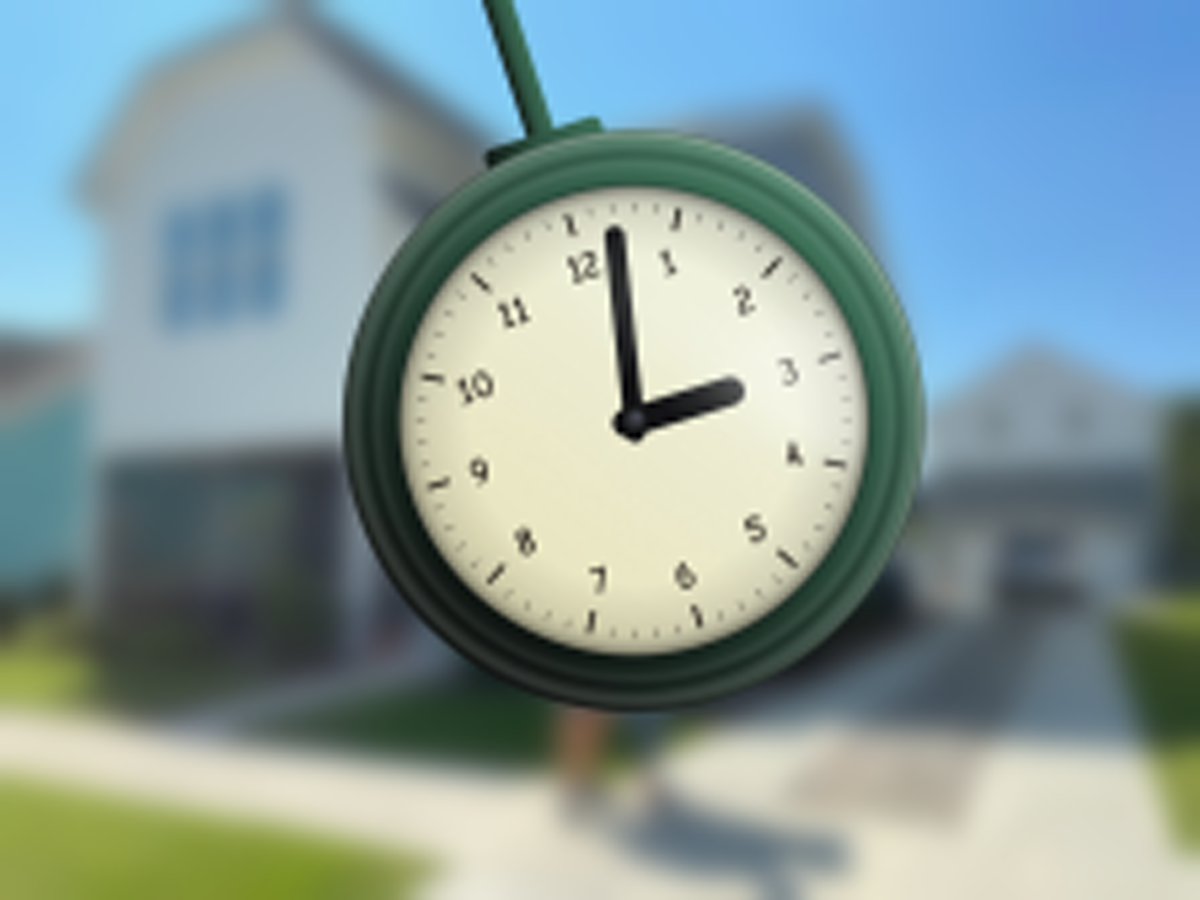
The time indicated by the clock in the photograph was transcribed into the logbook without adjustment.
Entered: 3:02
